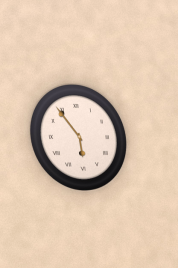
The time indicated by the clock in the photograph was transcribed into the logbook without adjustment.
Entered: 5:54
